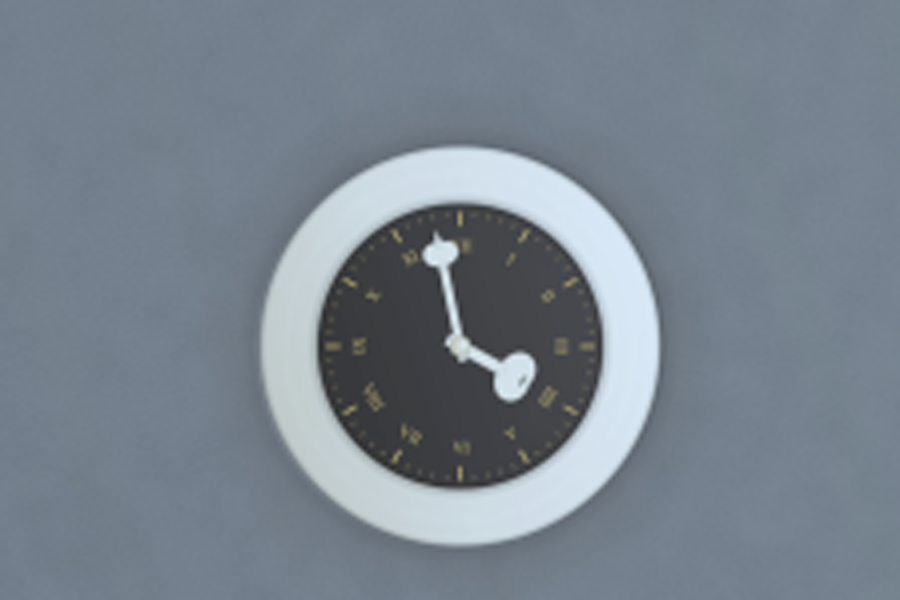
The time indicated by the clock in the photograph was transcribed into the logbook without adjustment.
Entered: 3:58
